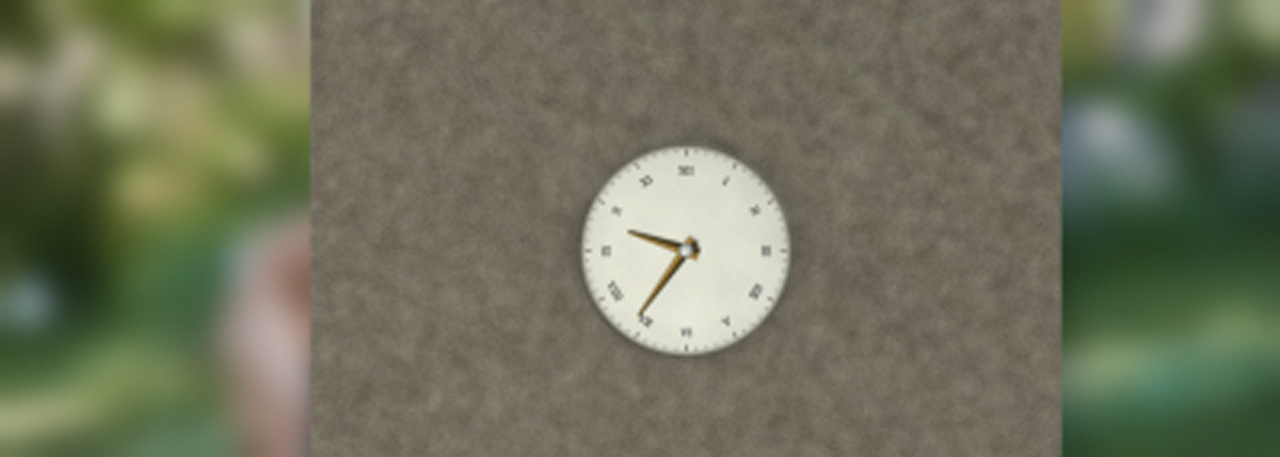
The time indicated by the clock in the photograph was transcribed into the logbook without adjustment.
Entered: 9:36
